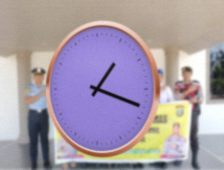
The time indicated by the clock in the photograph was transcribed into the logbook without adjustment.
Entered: 1:18
